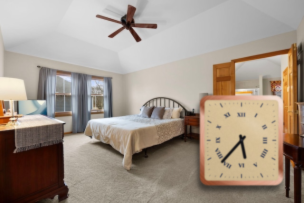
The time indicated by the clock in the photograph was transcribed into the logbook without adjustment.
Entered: 5:37
